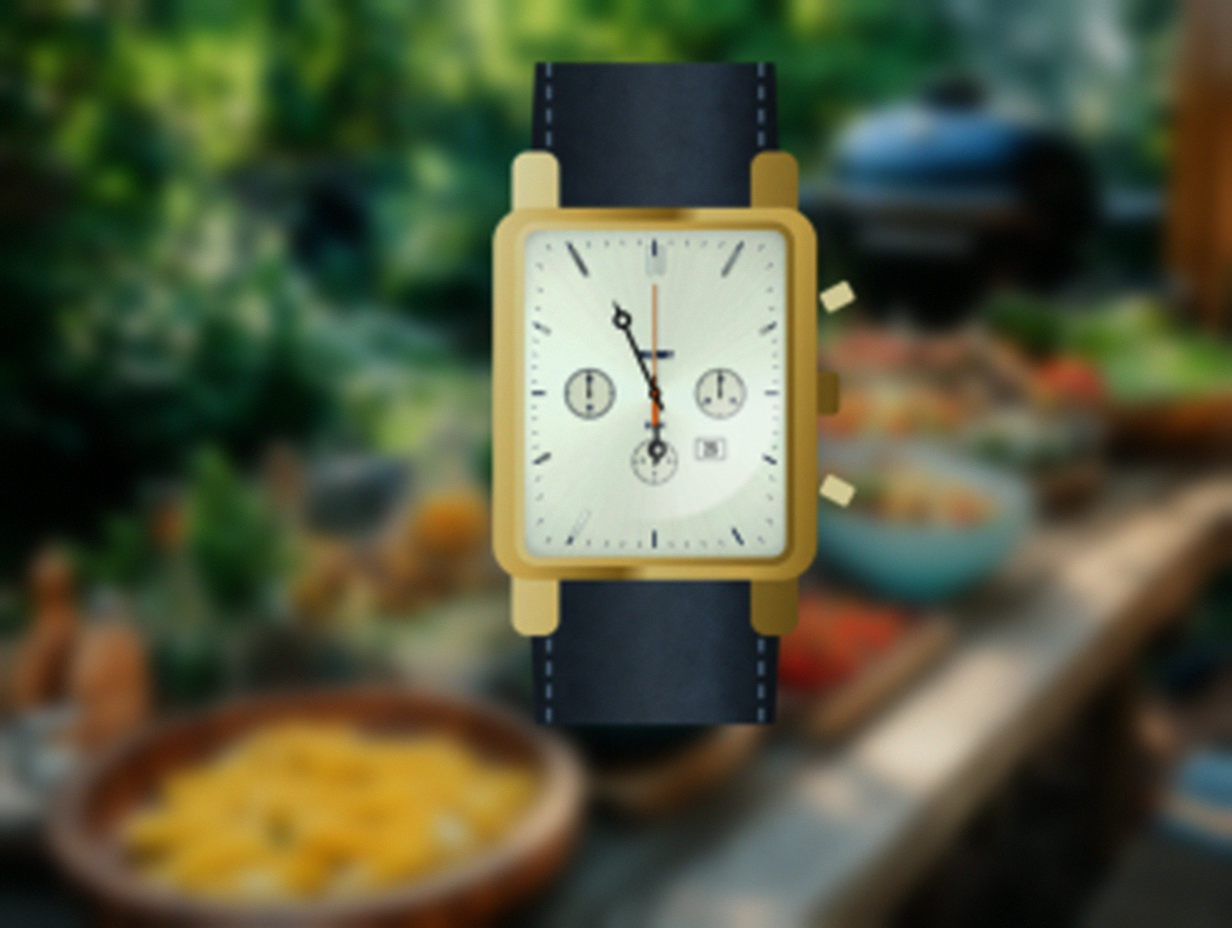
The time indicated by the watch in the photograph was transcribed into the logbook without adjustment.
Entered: 5:56
